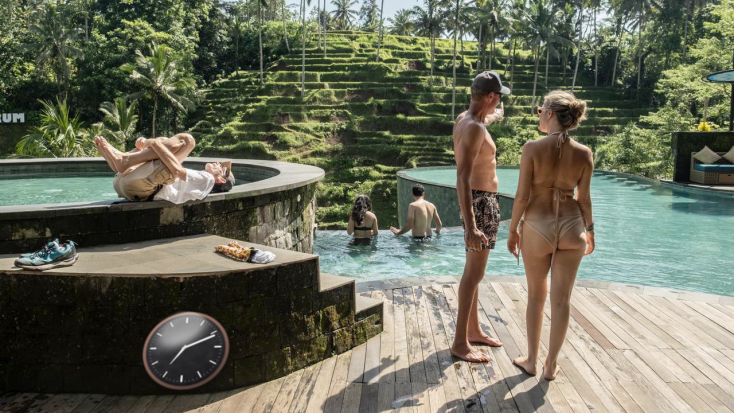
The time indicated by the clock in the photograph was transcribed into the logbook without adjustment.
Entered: 7:11
